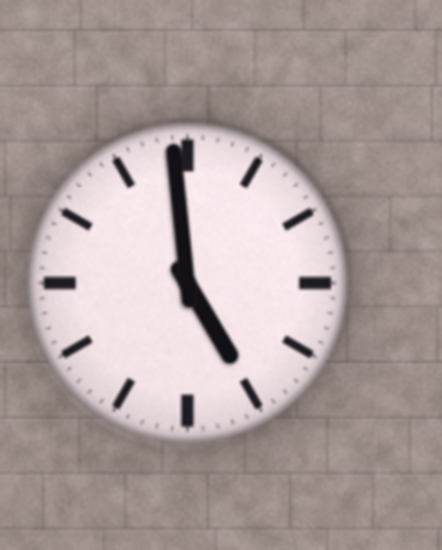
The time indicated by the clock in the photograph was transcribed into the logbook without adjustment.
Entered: 4:59
